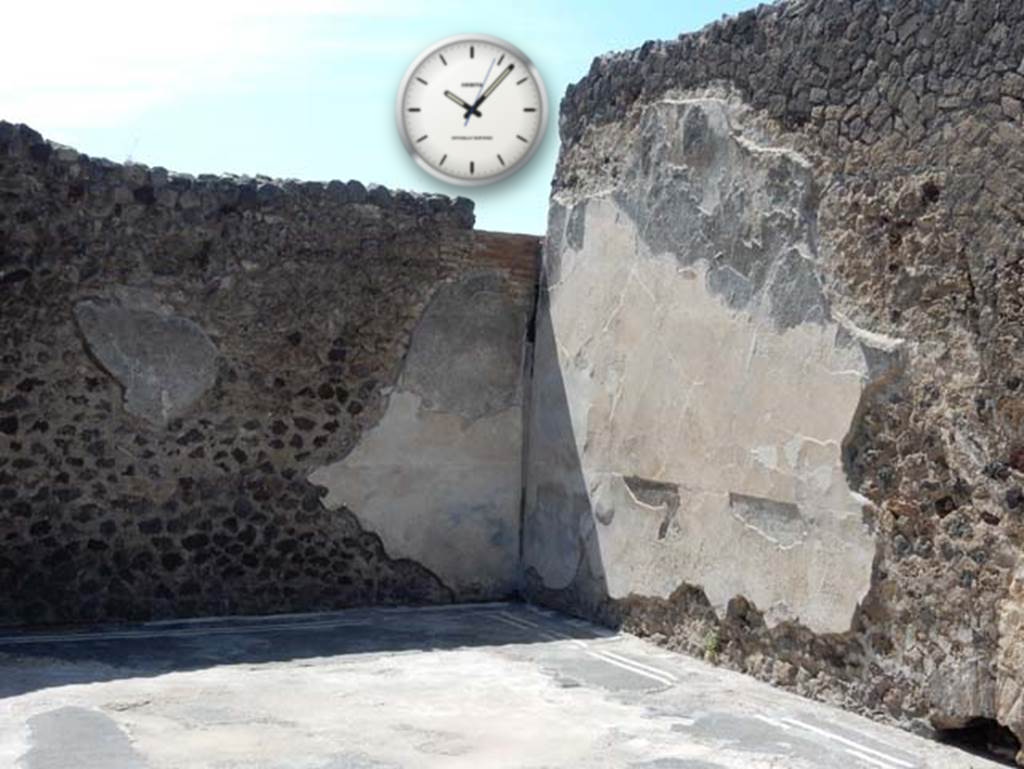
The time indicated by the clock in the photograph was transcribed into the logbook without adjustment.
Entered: 10:07:04
